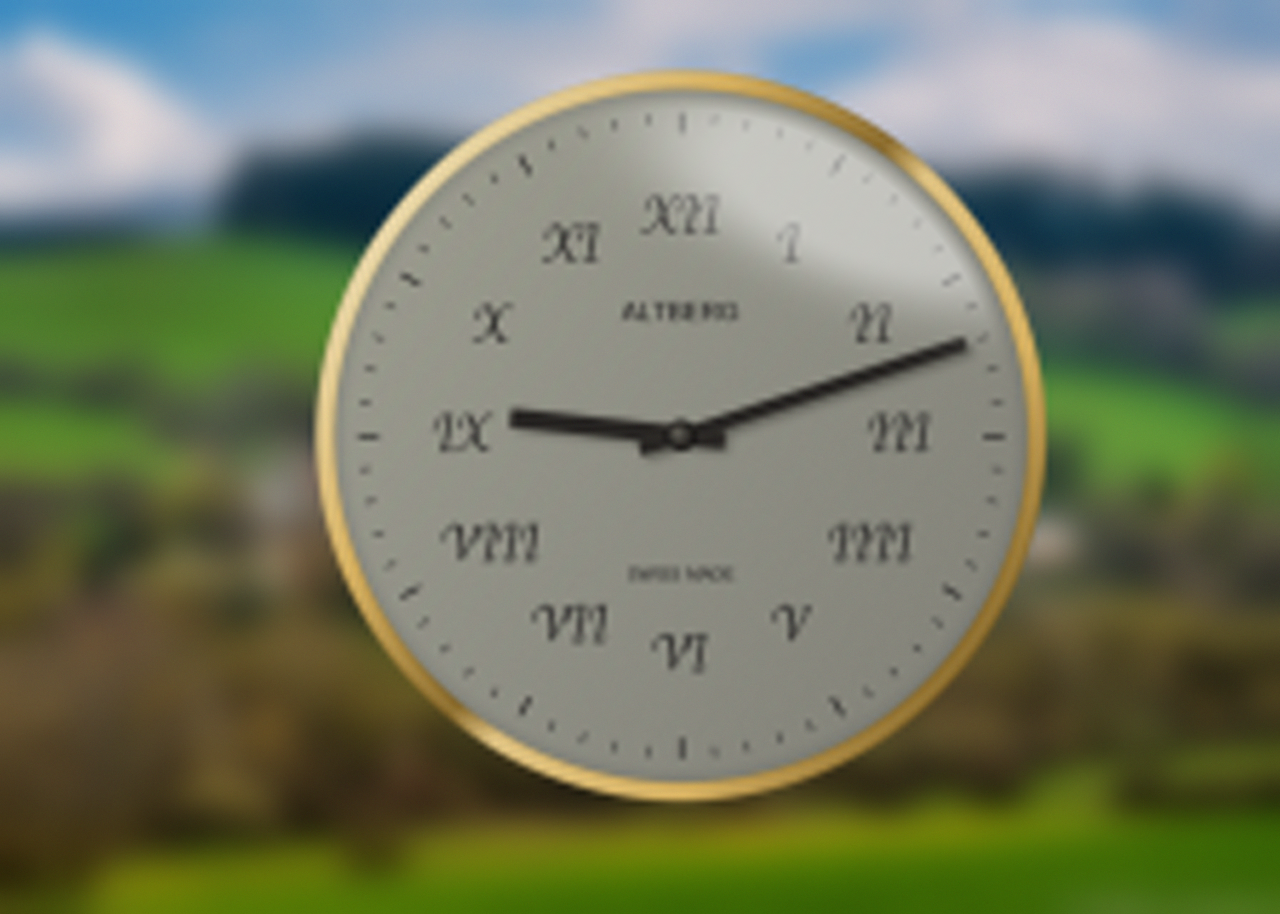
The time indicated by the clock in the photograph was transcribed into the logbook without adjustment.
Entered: 9:12
